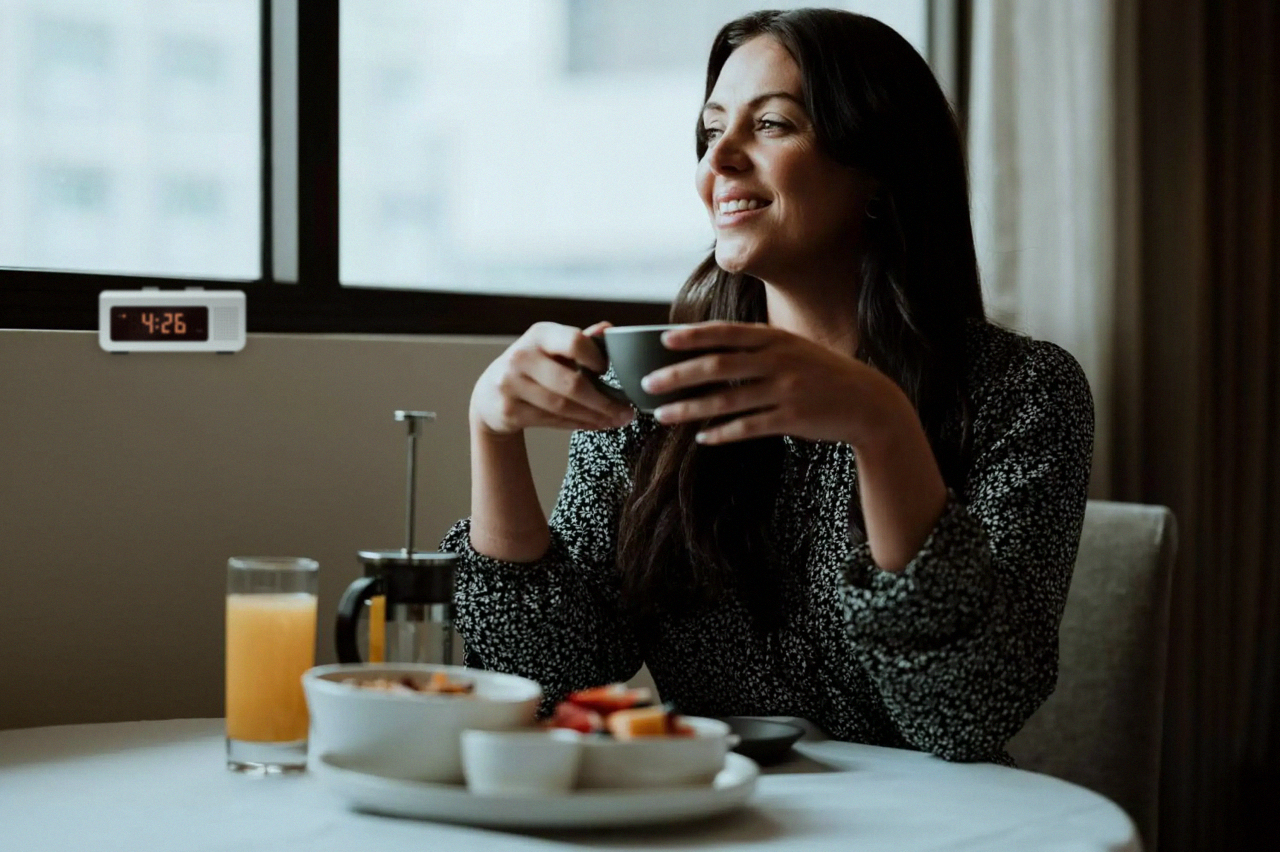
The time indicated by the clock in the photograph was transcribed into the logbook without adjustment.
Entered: 4:26
